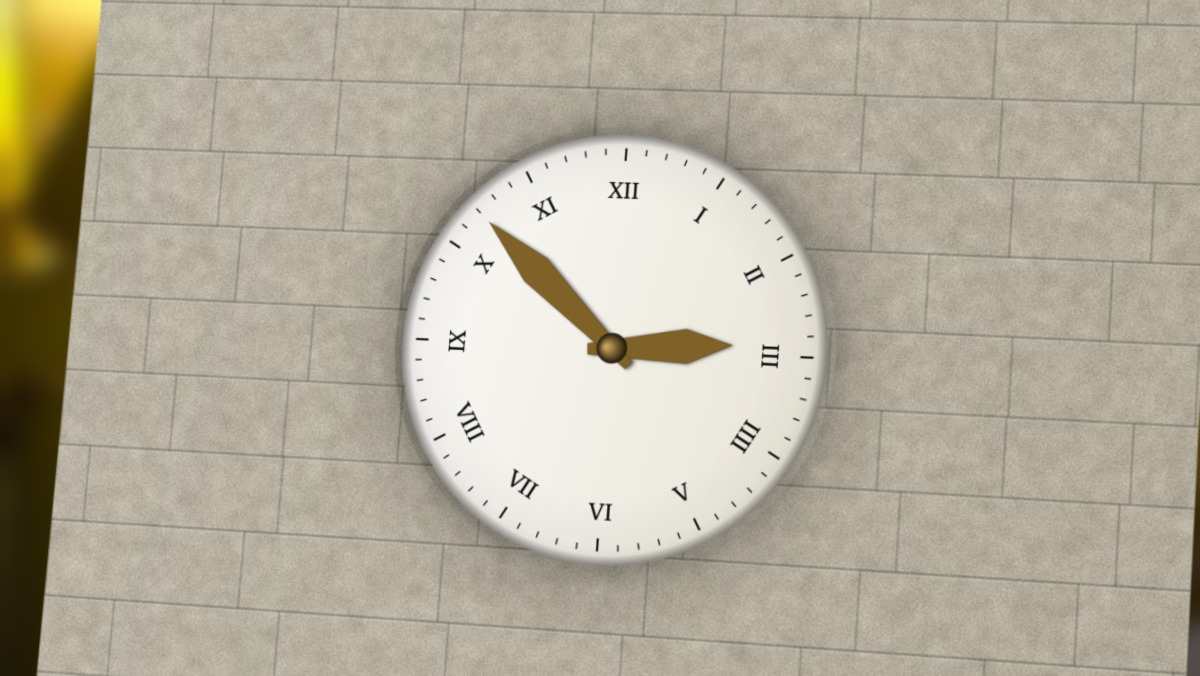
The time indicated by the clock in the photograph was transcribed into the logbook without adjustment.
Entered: 2:52
